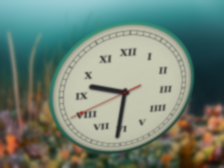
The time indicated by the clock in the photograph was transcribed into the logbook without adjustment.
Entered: 9:30:41
